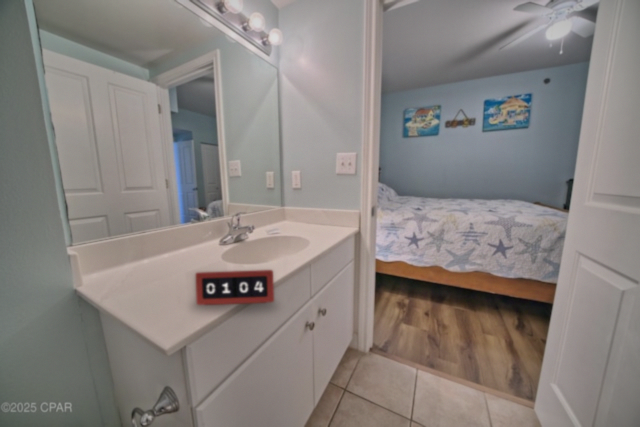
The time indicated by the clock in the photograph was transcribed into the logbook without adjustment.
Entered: 1:04
